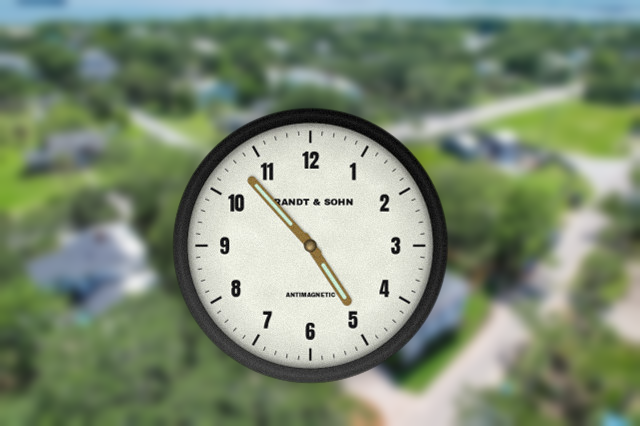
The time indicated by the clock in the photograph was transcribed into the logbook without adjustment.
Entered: 4:53
